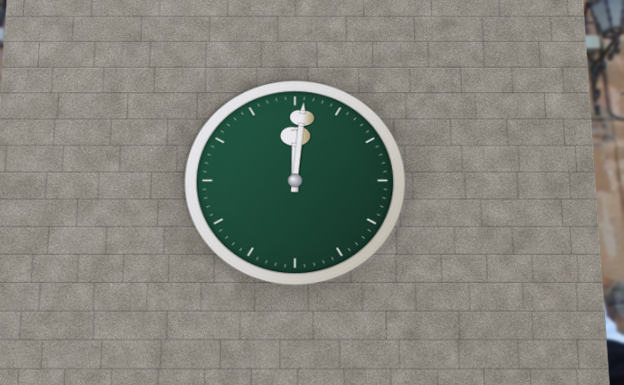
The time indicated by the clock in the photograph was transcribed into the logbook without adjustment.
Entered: 12:01
